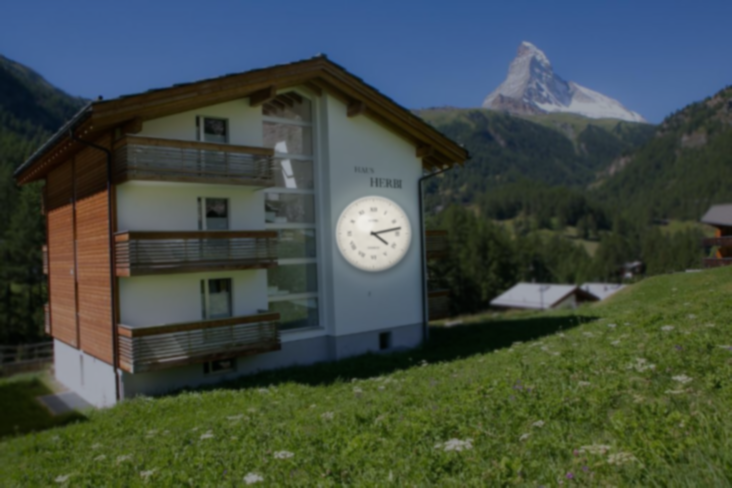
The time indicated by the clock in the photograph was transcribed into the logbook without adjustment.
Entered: 4:13
